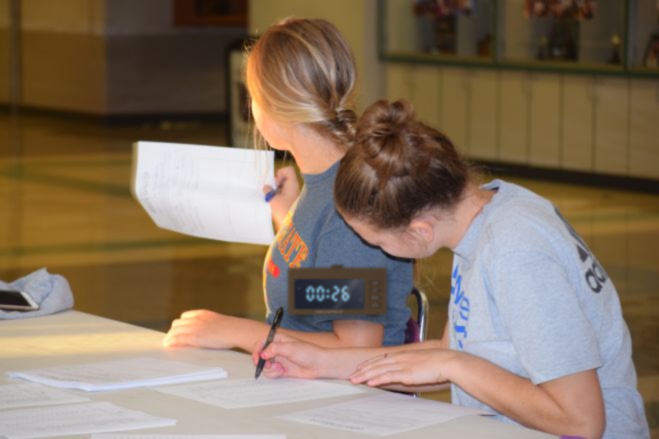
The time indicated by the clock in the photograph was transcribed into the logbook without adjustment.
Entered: 0:26
